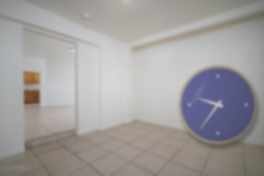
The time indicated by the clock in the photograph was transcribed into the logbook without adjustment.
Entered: 9:36
